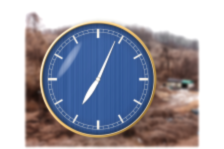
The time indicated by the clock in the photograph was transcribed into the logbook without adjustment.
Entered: 7:04
